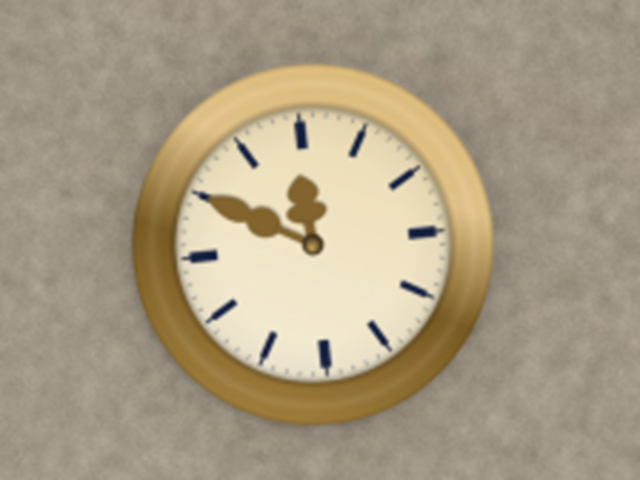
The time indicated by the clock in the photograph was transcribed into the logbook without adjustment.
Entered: 11:50
